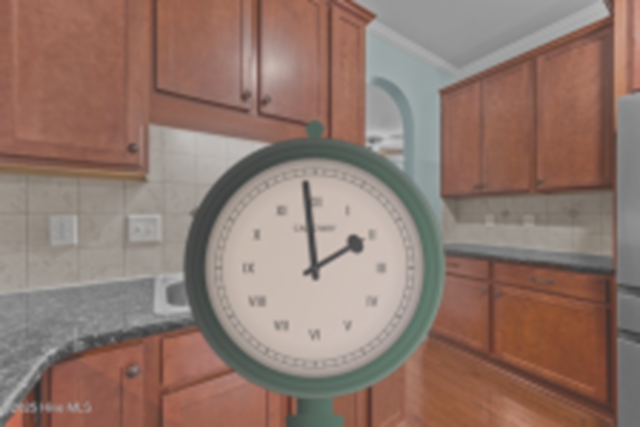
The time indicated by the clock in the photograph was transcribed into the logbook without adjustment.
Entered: 1:59
